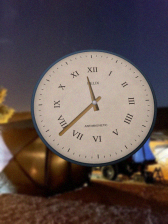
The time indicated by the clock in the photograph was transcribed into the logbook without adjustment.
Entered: 11:38
